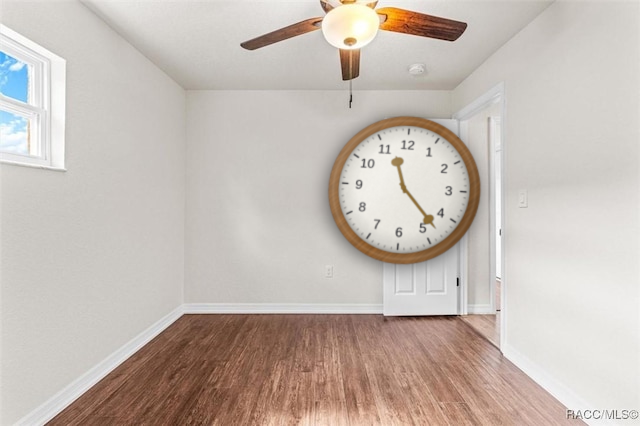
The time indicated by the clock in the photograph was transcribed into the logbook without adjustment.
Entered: 11:23
